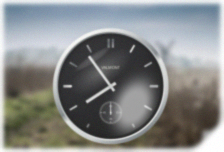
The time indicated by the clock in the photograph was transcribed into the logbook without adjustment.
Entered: 7:54
